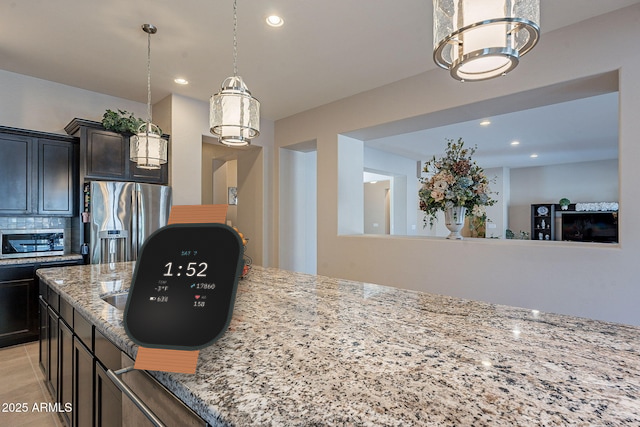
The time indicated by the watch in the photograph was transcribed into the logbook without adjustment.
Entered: 1:52
